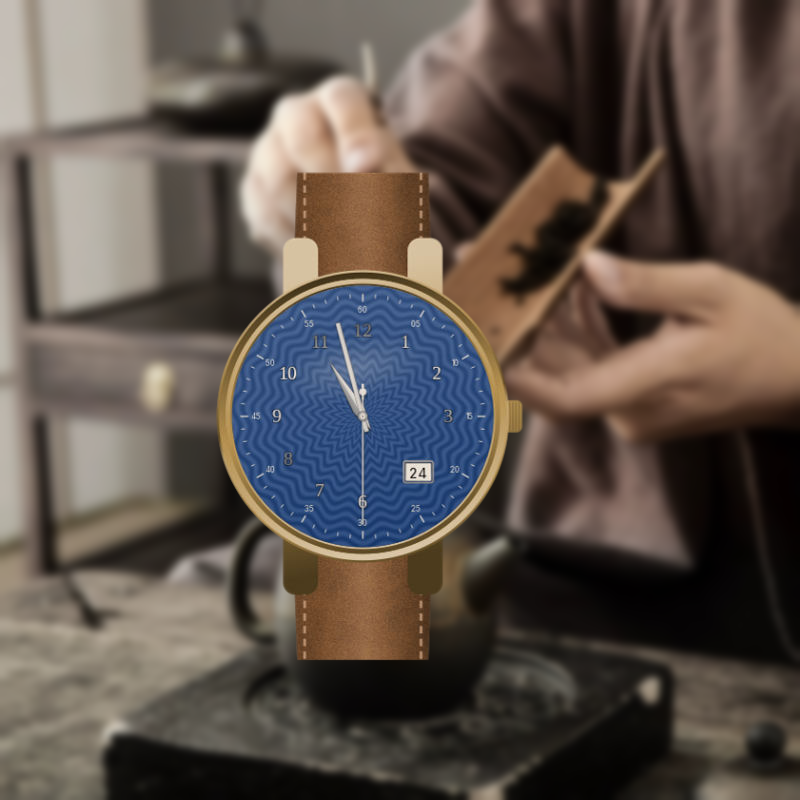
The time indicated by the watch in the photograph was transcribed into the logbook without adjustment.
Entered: 10:57:30
